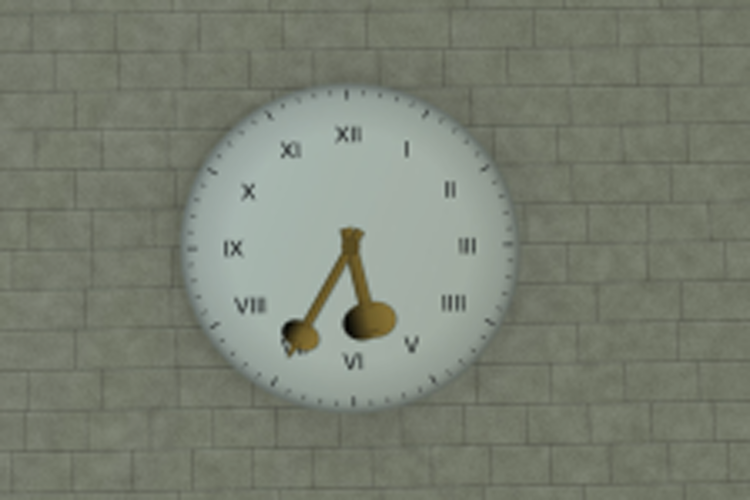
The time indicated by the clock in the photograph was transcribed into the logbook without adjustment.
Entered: 5:35
